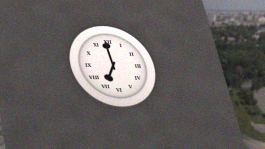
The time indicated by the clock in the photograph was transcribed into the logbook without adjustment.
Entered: 6:59
